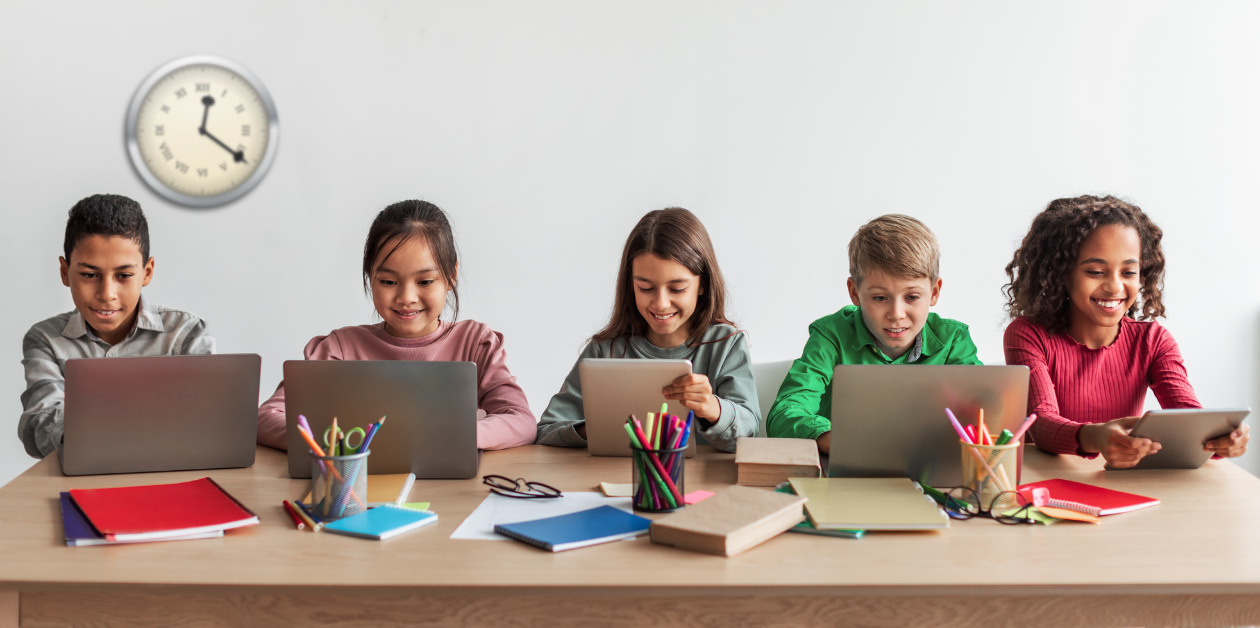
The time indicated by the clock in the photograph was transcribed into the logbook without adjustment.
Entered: 12:21
